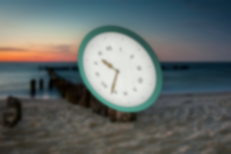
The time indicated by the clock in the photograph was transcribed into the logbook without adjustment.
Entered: 10:36
